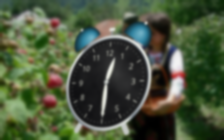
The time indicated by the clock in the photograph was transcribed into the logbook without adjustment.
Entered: 12:30
